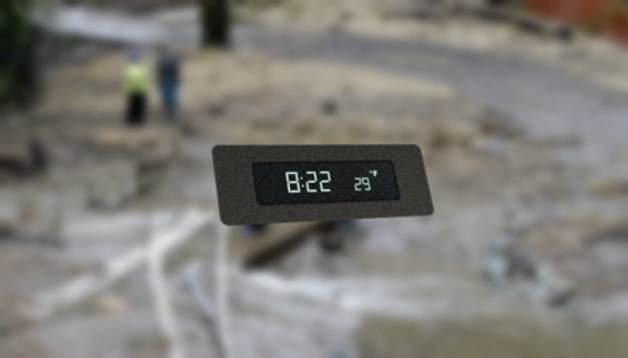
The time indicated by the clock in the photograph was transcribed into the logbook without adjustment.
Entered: 8:22
